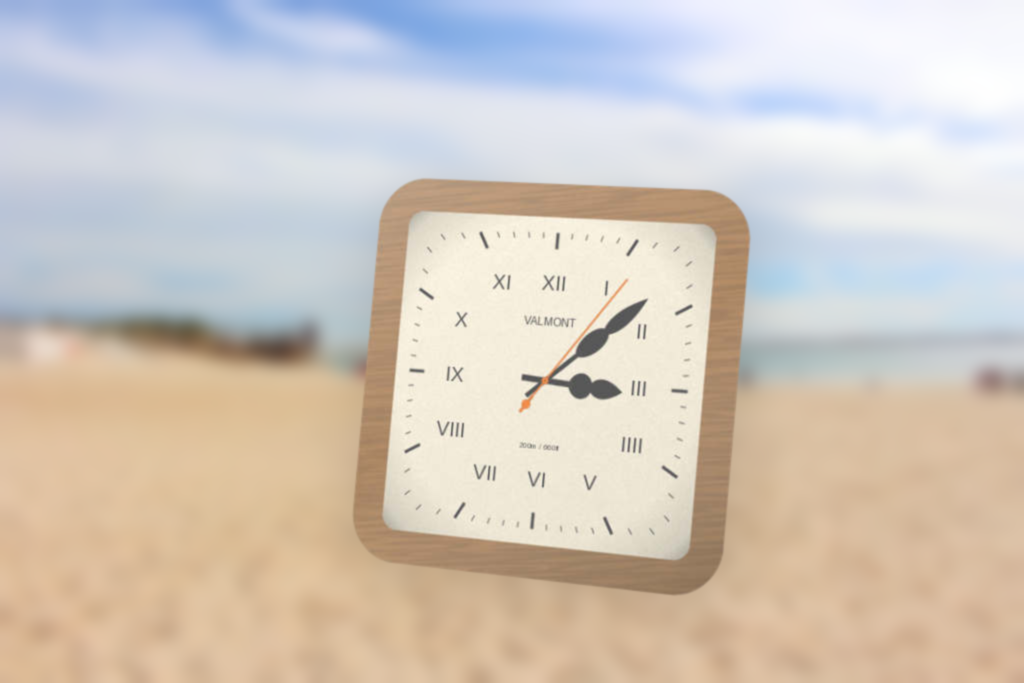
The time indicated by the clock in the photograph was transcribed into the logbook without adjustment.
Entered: 3:08:06
